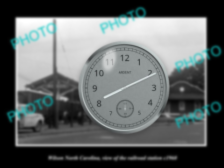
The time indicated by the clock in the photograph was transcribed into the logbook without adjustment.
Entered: 8:11
